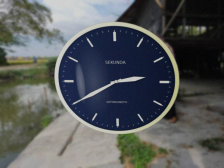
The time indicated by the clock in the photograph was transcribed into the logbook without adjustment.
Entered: 2:40
